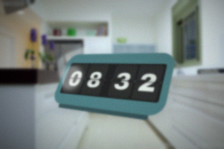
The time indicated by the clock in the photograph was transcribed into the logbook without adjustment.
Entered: 8:32
